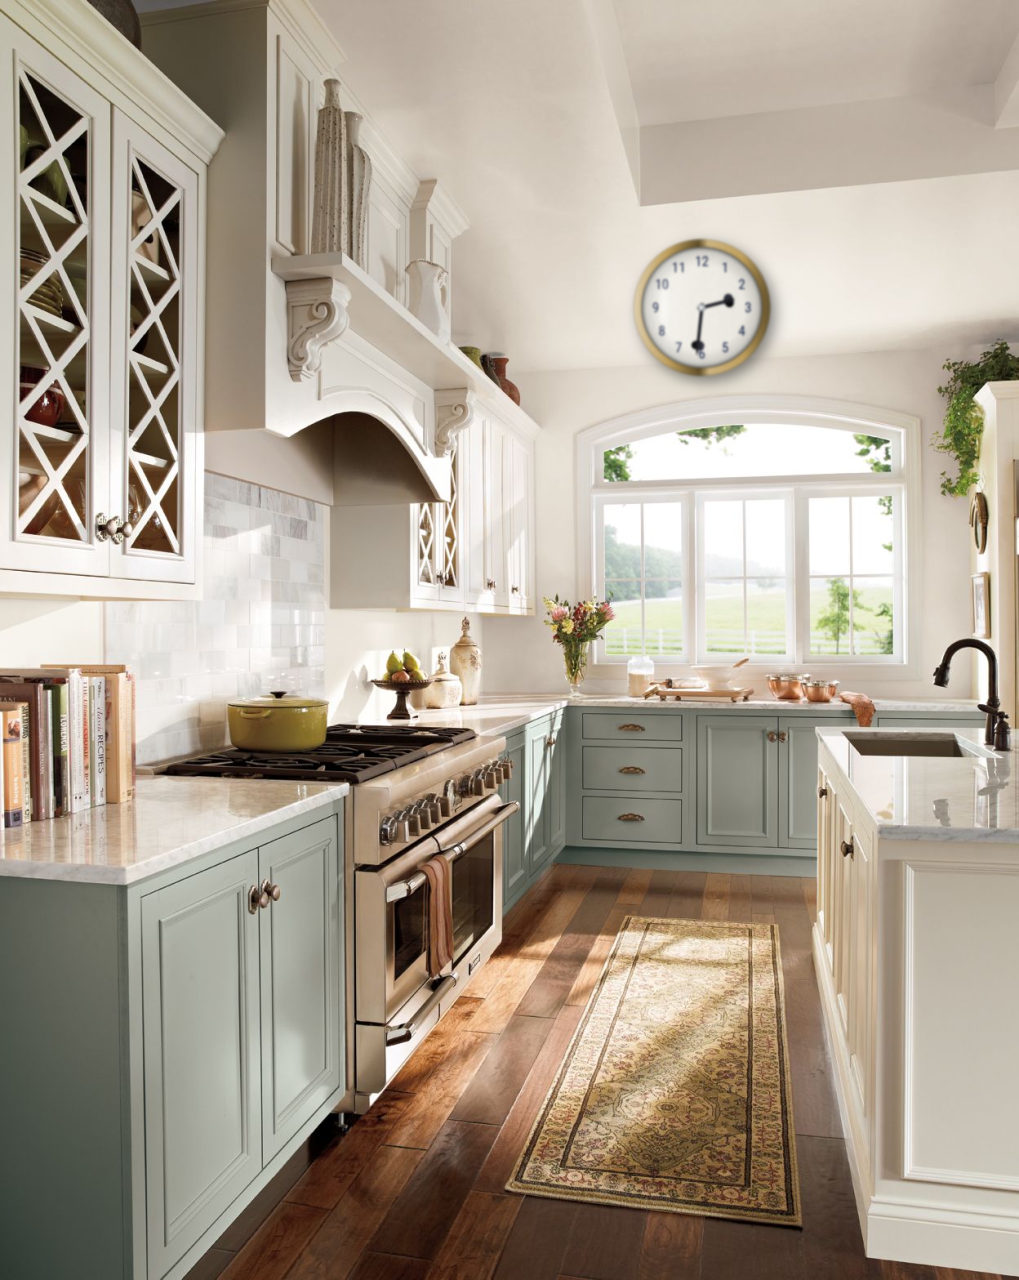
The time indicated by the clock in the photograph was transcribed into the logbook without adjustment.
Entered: 2:31
